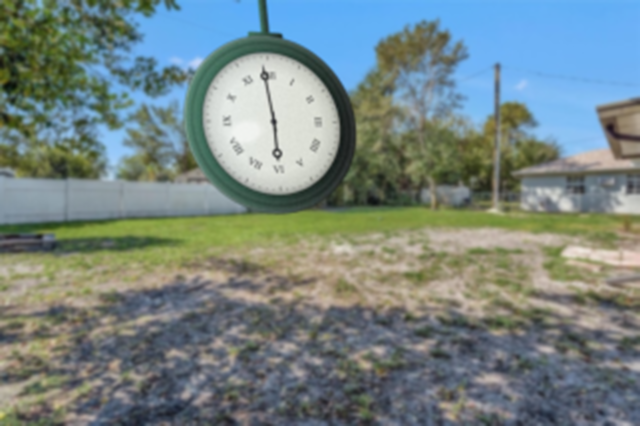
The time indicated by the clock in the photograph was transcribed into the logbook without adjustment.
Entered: 5:59
